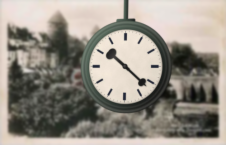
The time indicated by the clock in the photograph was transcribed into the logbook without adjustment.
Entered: 10:22
